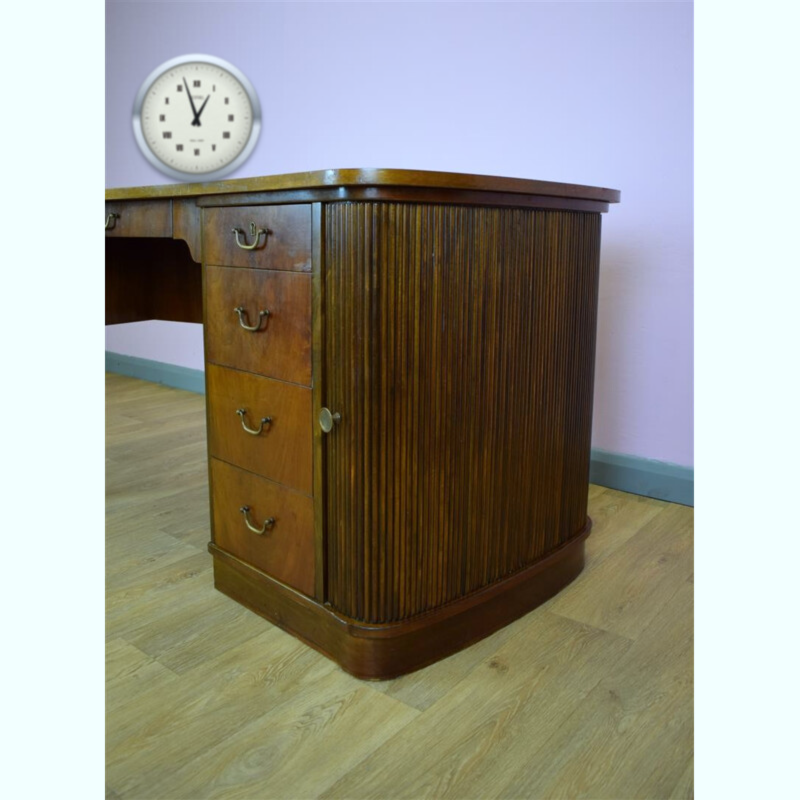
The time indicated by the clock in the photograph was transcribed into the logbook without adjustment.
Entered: 12:57
